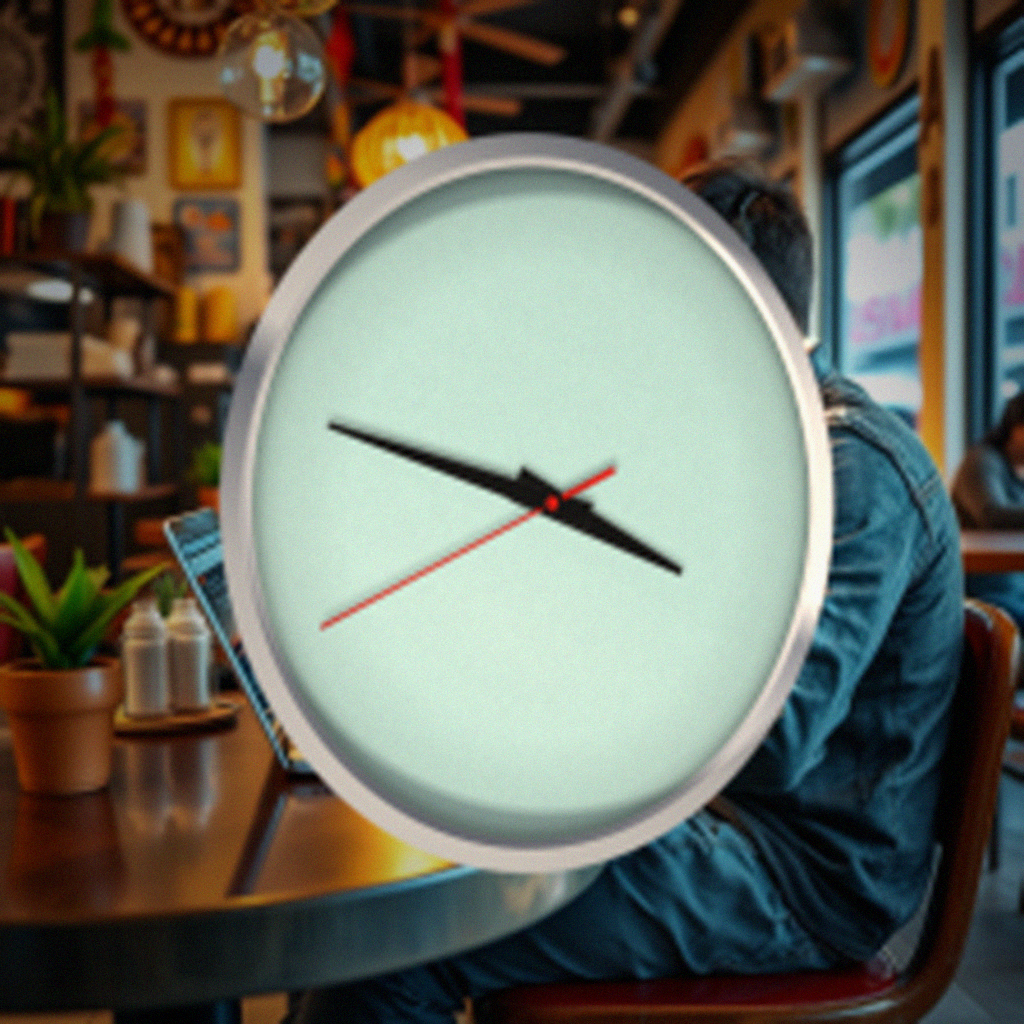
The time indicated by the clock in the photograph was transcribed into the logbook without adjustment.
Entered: 3:47:41
